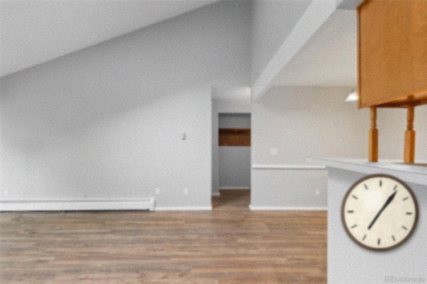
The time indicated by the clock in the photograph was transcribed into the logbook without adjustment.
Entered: 7:06
